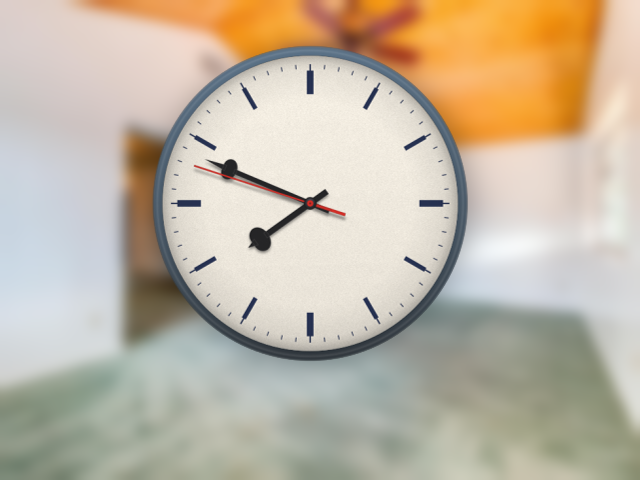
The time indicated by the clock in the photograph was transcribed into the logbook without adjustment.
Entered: 7:48:48
